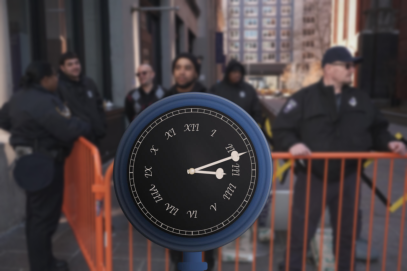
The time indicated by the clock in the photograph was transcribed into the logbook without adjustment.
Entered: 3:12
